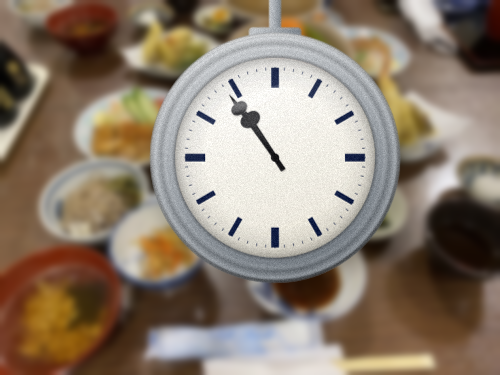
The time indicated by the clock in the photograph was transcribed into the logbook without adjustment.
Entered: 10:54
